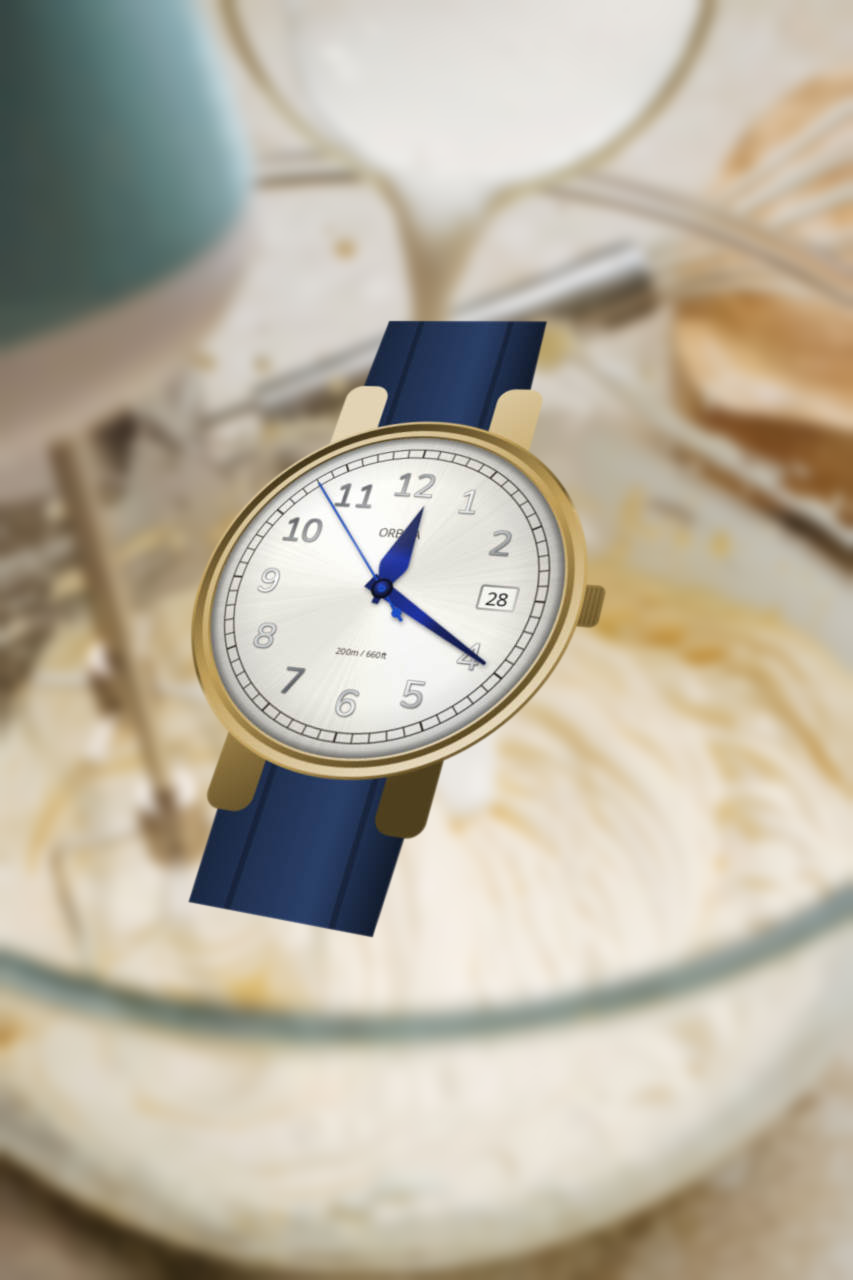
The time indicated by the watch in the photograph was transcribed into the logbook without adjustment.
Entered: 12:19:53
